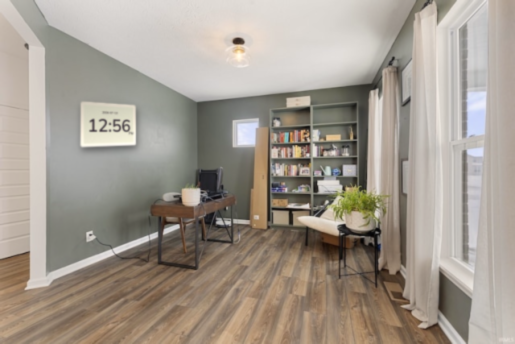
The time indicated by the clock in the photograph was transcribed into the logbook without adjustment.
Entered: 12:56
